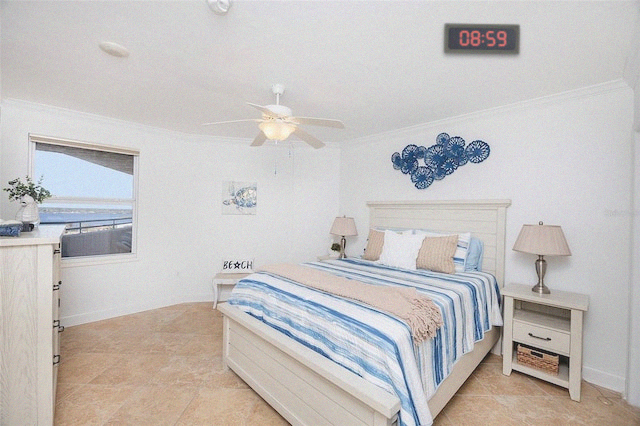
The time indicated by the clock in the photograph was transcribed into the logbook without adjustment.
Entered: 8:59
